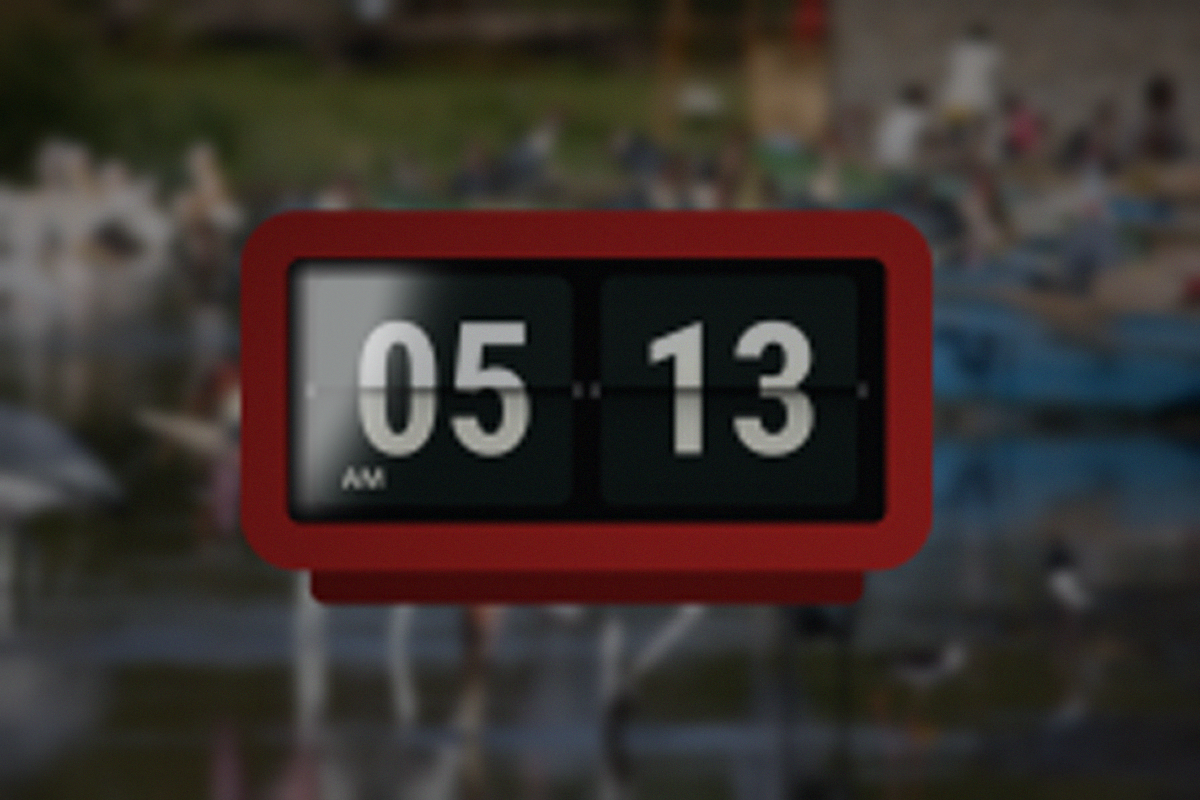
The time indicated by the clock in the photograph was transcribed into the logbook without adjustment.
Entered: 5:13
